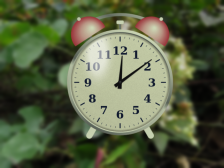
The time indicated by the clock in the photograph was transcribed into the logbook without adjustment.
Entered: 12:09
